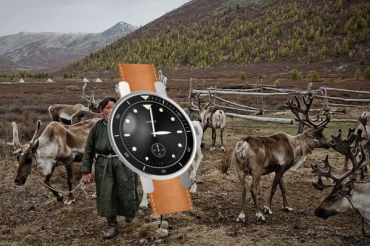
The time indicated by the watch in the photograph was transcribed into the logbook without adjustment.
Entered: 3:01
